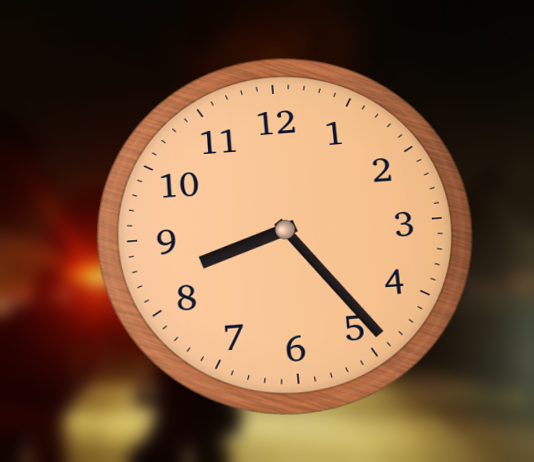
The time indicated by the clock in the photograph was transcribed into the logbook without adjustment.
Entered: 8:24
